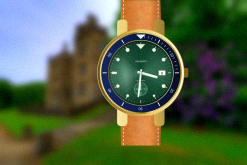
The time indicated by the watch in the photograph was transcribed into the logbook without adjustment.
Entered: 3:31
